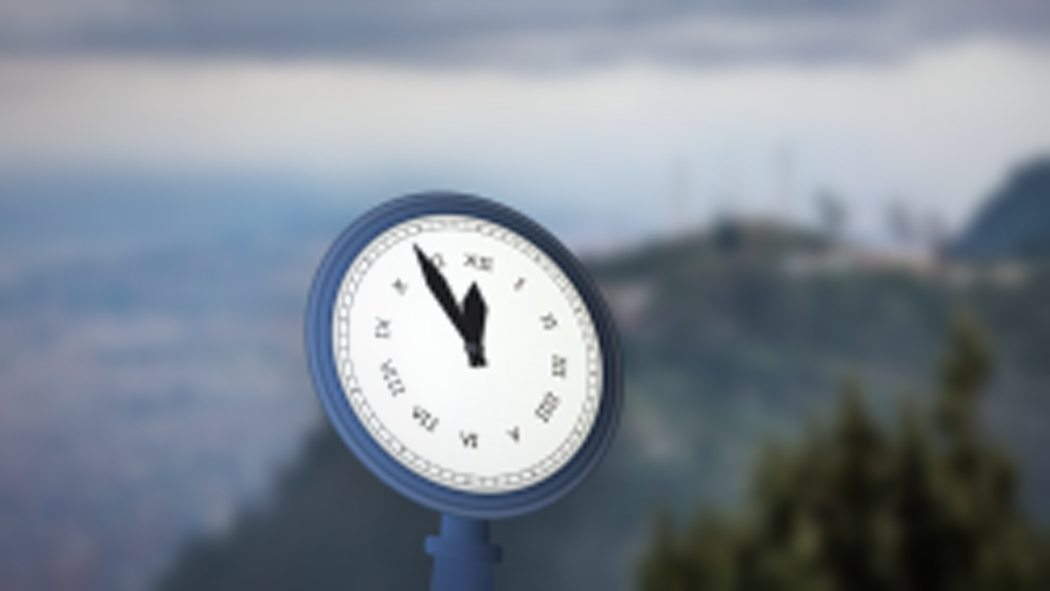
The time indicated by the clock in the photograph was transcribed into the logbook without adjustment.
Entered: 11:54
